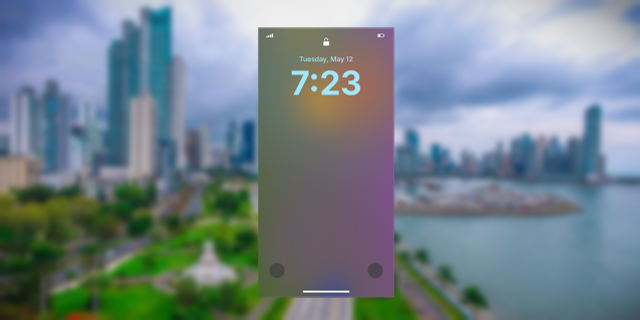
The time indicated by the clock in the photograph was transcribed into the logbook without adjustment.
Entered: 7:23
